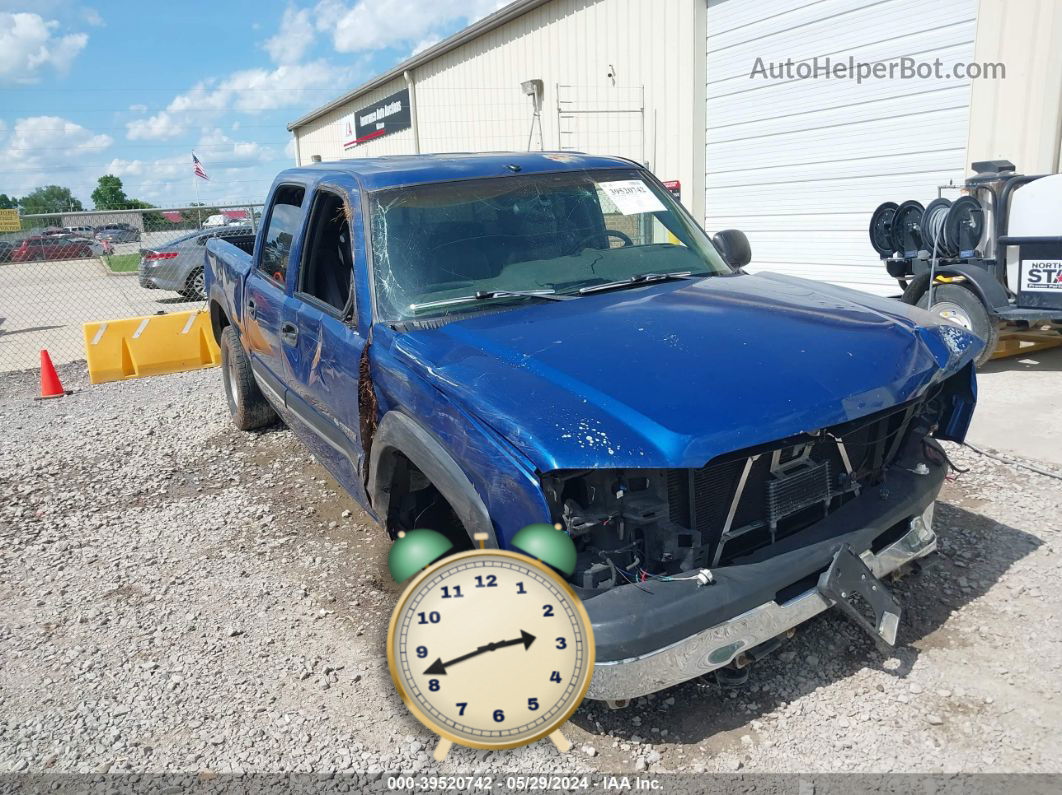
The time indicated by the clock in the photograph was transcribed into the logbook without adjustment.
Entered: 2:42
